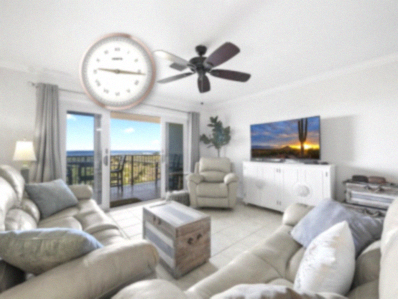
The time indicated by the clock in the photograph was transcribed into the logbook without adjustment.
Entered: 9:16
